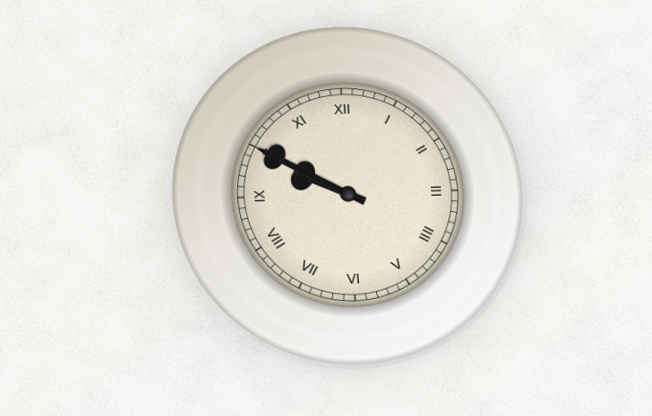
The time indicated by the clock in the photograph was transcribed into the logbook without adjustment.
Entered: 9:50
